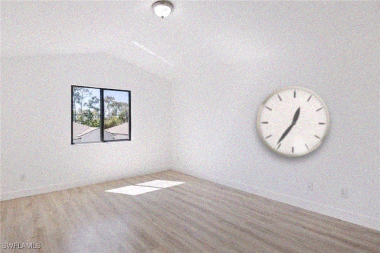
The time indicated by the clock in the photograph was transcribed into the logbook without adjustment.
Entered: 12:36
